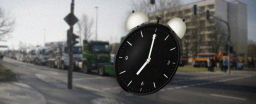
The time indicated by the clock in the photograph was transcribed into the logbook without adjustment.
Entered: 7:00
